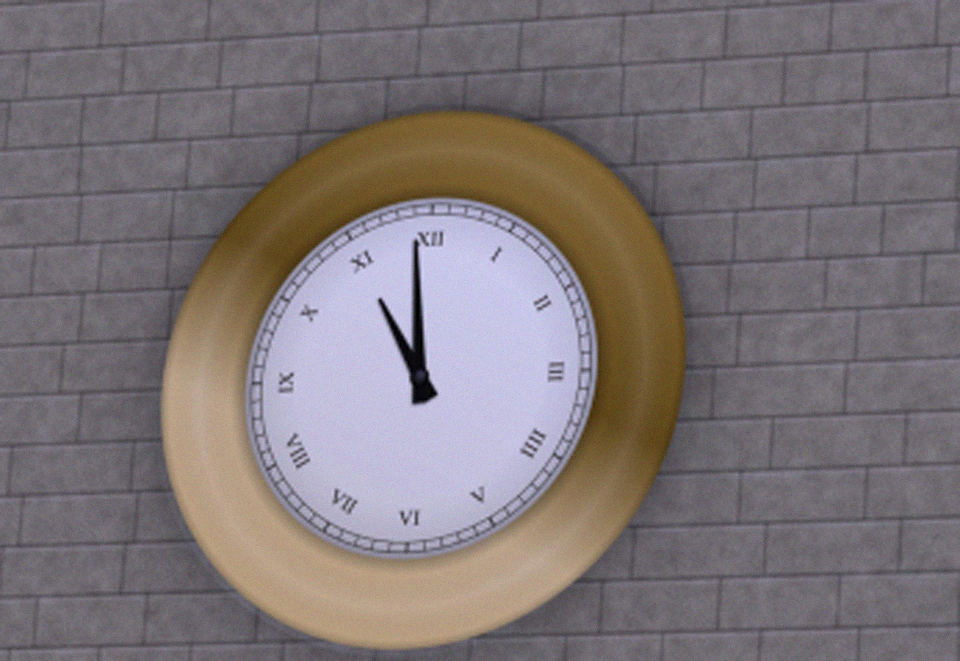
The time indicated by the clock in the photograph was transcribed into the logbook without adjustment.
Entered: 10:59
